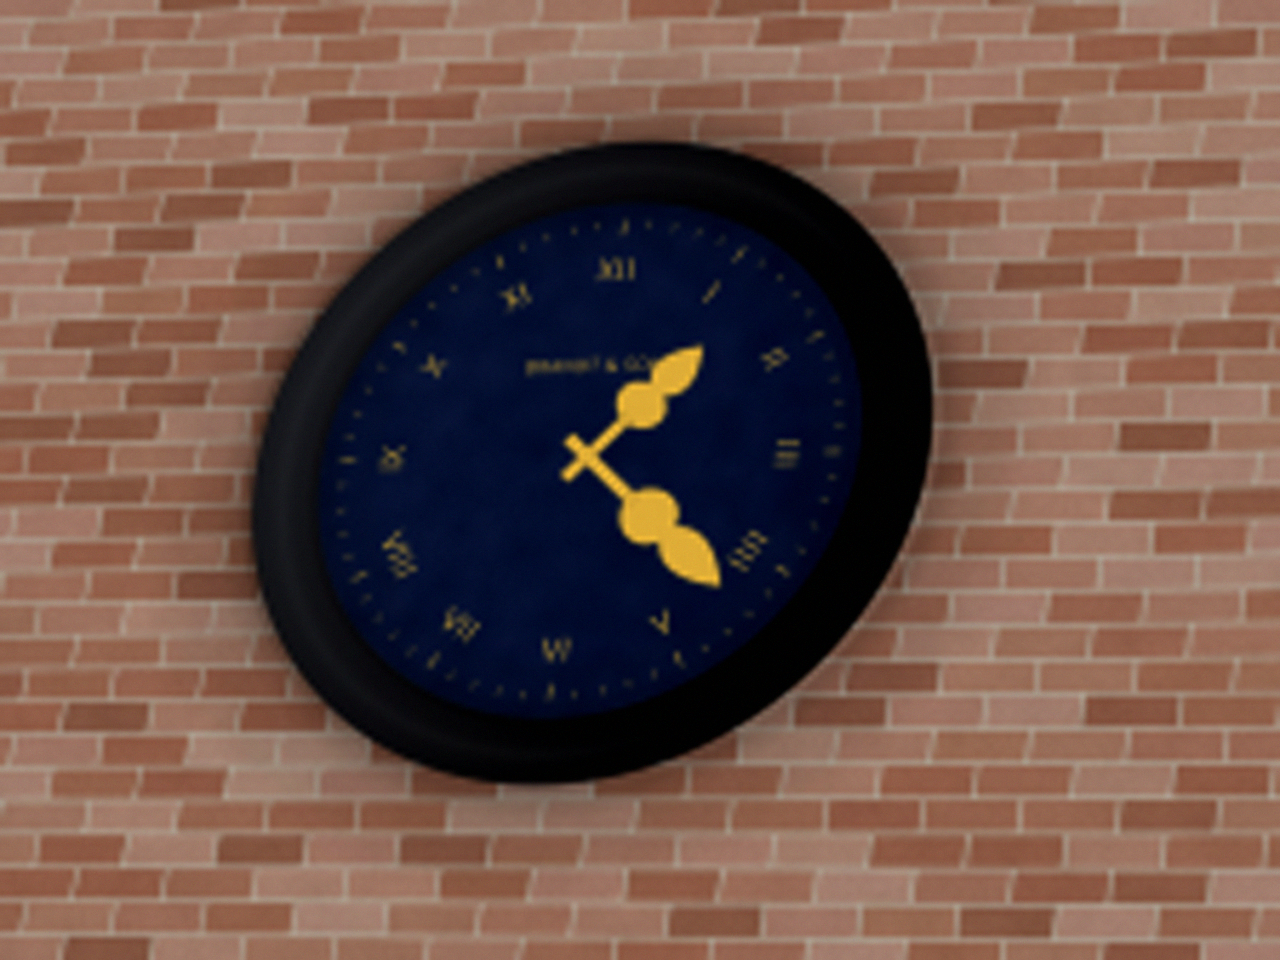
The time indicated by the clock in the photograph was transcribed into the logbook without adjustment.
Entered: 1:22
